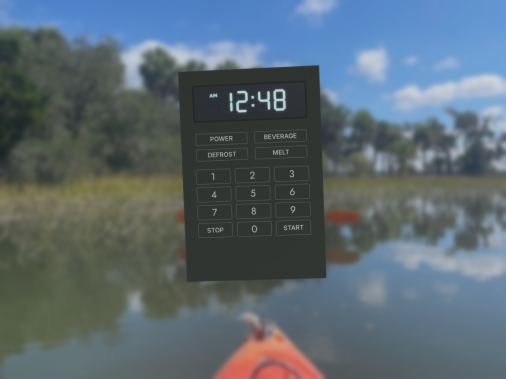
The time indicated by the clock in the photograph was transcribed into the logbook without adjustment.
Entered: 12:48
